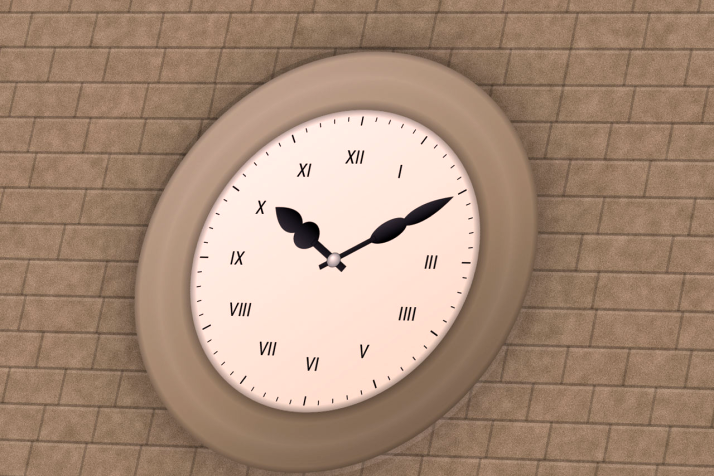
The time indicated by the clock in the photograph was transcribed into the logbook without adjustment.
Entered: 10:10
